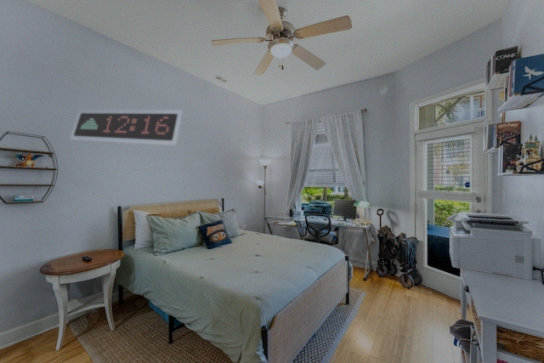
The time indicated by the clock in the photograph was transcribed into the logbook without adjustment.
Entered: 12:16
